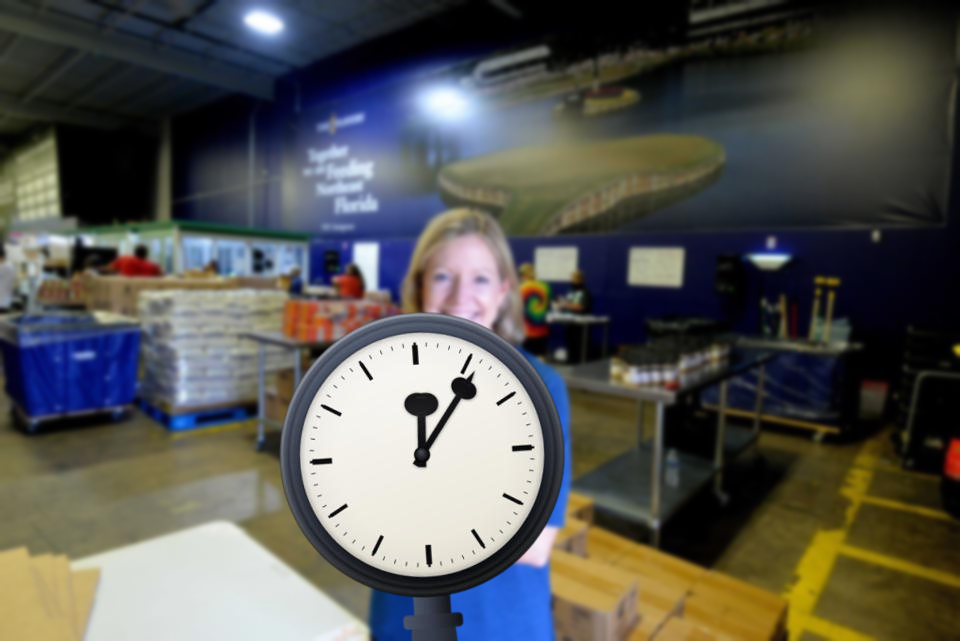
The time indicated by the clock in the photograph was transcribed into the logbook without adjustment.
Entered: 12:06
